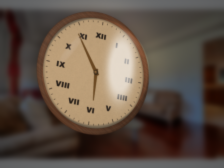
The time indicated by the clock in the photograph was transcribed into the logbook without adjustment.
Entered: 5:54
